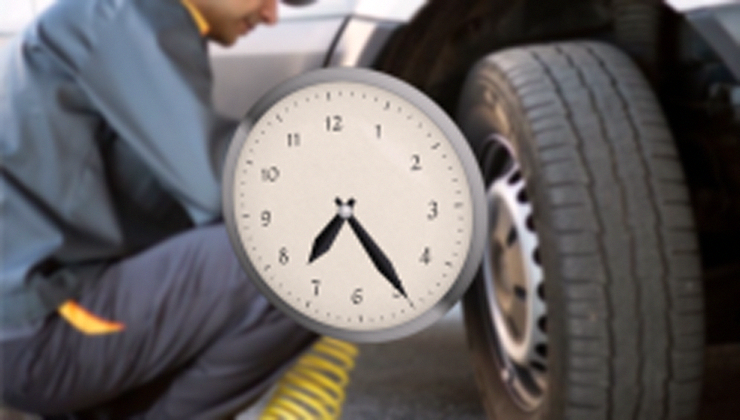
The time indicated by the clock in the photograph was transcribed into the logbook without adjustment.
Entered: 7:25
